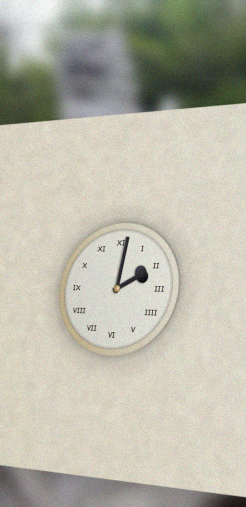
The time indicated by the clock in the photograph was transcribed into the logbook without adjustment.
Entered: 2:01
